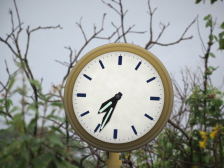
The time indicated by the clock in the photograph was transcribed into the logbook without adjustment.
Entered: 7:34
